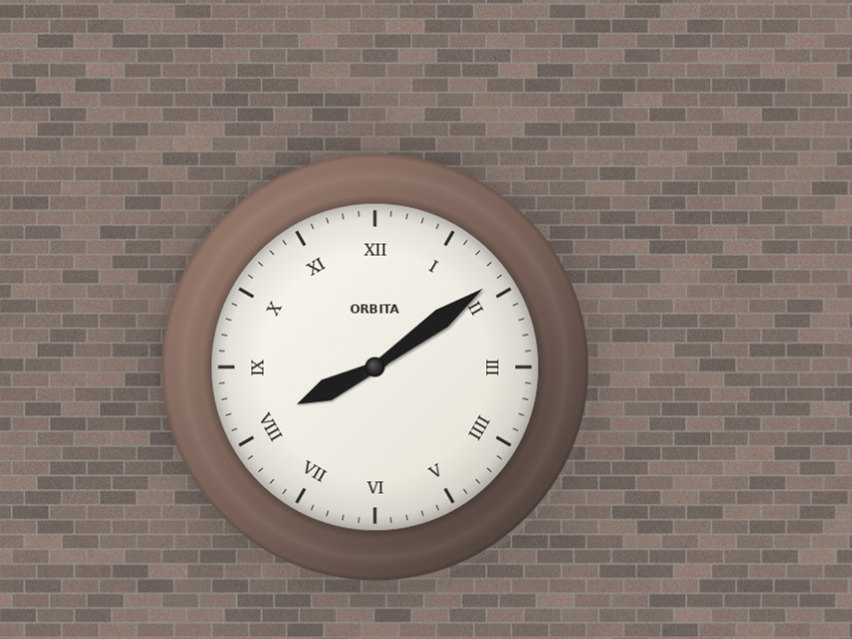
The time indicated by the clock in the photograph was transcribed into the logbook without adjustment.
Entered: 8:09
